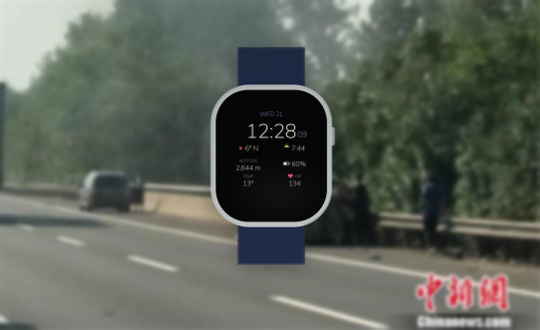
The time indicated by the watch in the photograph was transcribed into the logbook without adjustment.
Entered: 12:28:09
